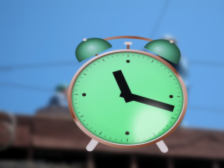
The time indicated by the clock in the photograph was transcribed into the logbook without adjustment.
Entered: 11:18
